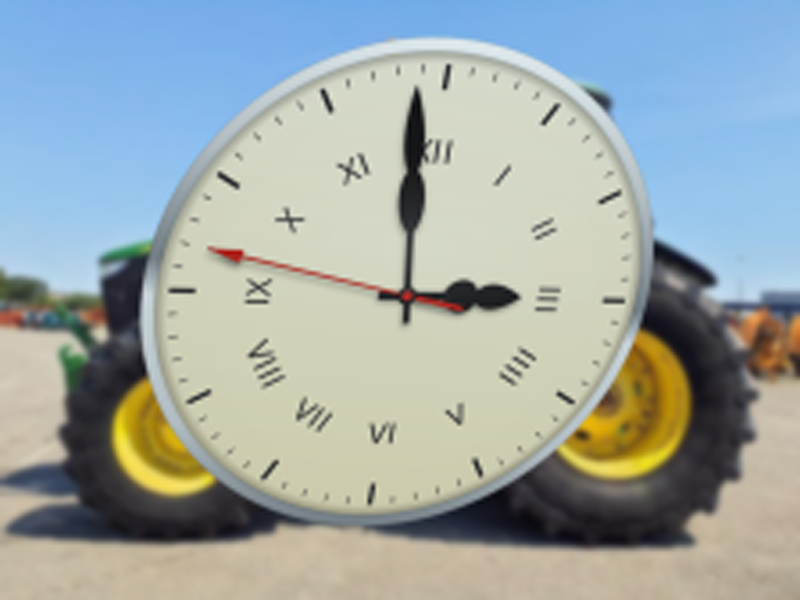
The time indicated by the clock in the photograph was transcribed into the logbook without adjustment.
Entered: 2:58:47
